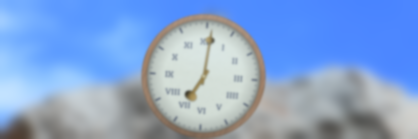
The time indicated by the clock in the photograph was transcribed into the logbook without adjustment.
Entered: 7:01
